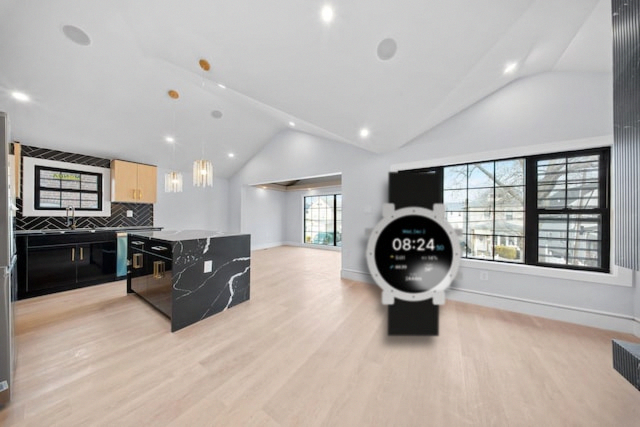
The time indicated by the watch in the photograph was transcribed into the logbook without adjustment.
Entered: 8:24
